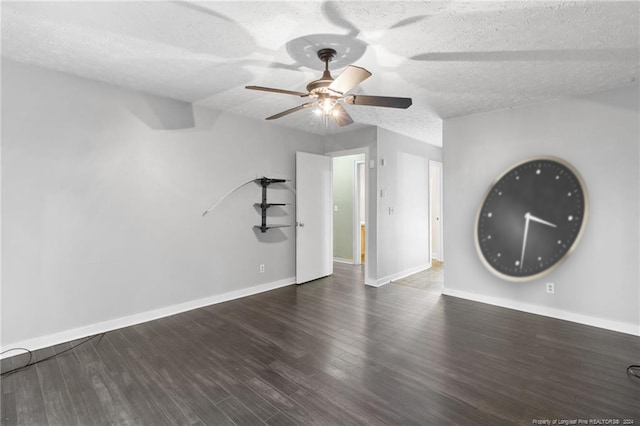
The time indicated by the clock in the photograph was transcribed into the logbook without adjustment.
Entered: 3:29
